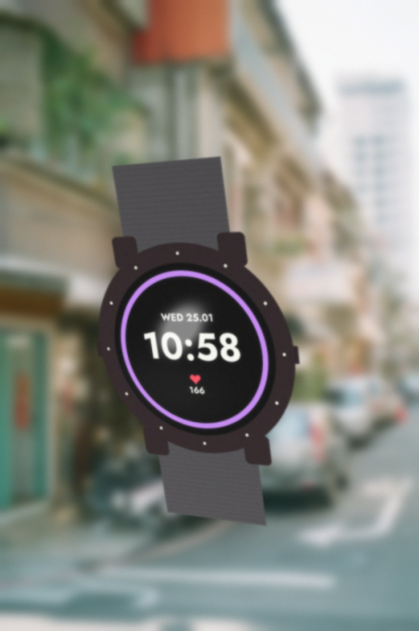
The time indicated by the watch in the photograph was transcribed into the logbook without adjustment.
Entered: 10:58
